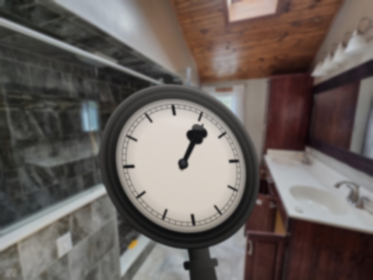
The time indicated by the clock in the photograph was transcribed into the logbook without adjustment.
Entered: 1:06
